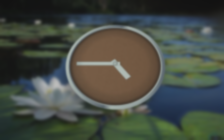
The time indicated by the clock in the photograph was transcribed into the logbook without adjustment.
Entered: 4:45
